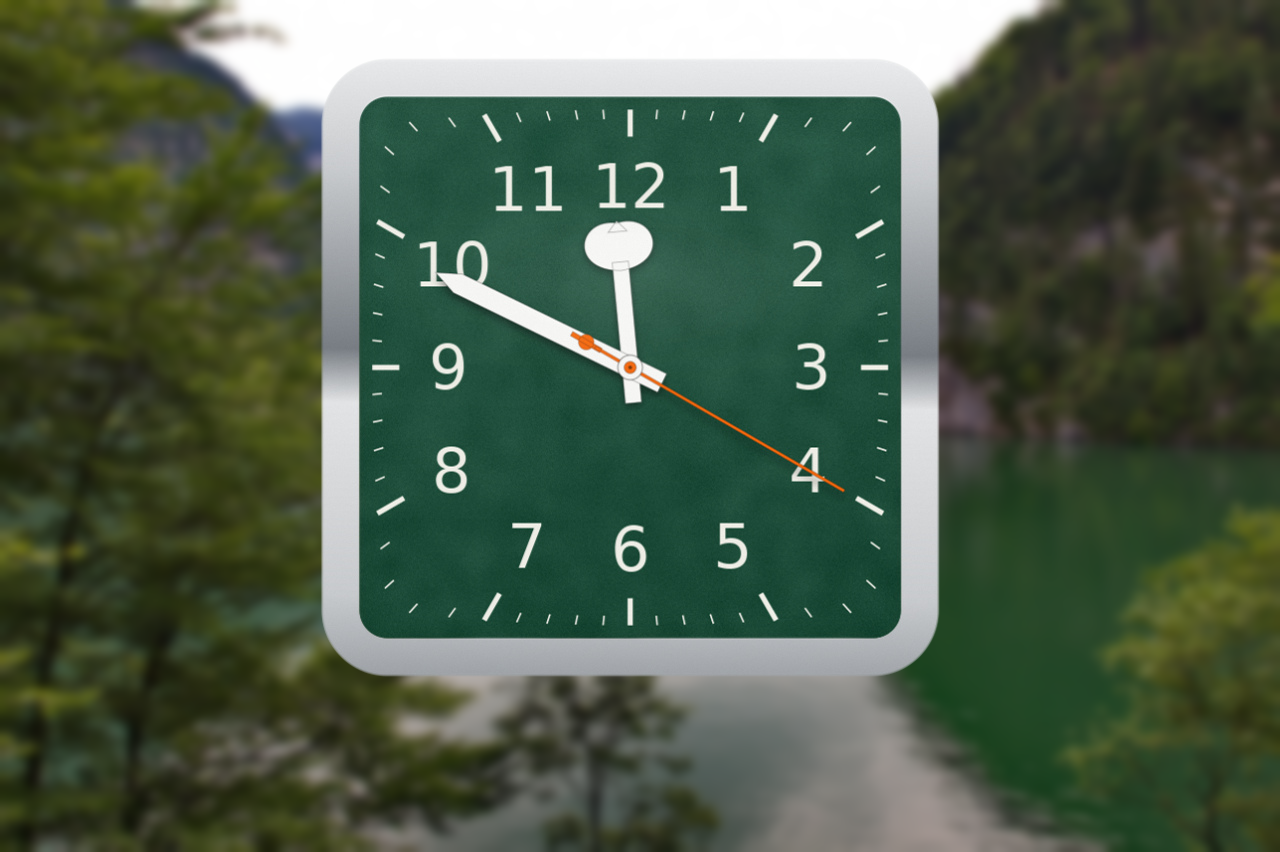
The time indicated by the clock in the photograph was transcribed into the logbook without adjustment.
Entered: 11:49:20
